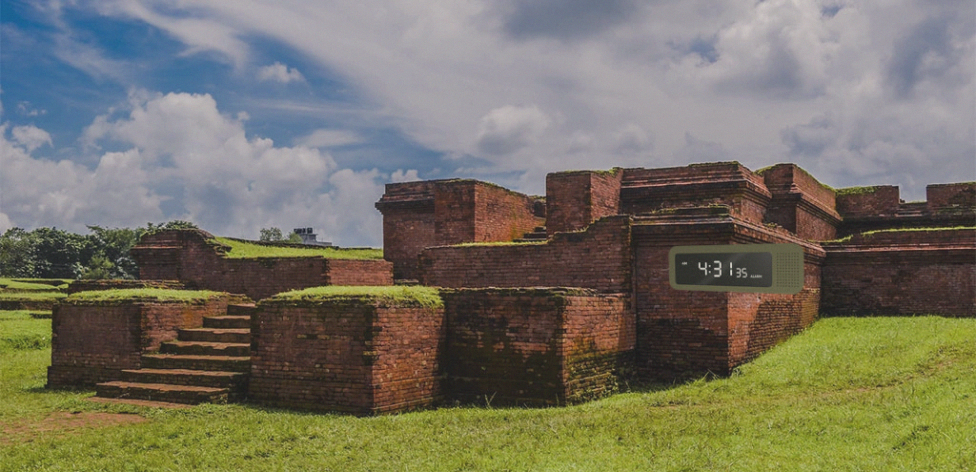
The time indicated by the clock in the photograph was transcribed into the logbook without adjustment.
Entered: 4:31:35
